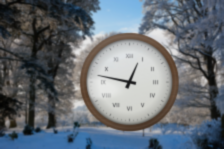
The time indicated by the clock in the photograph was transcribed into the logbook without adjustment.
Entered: 12:47
